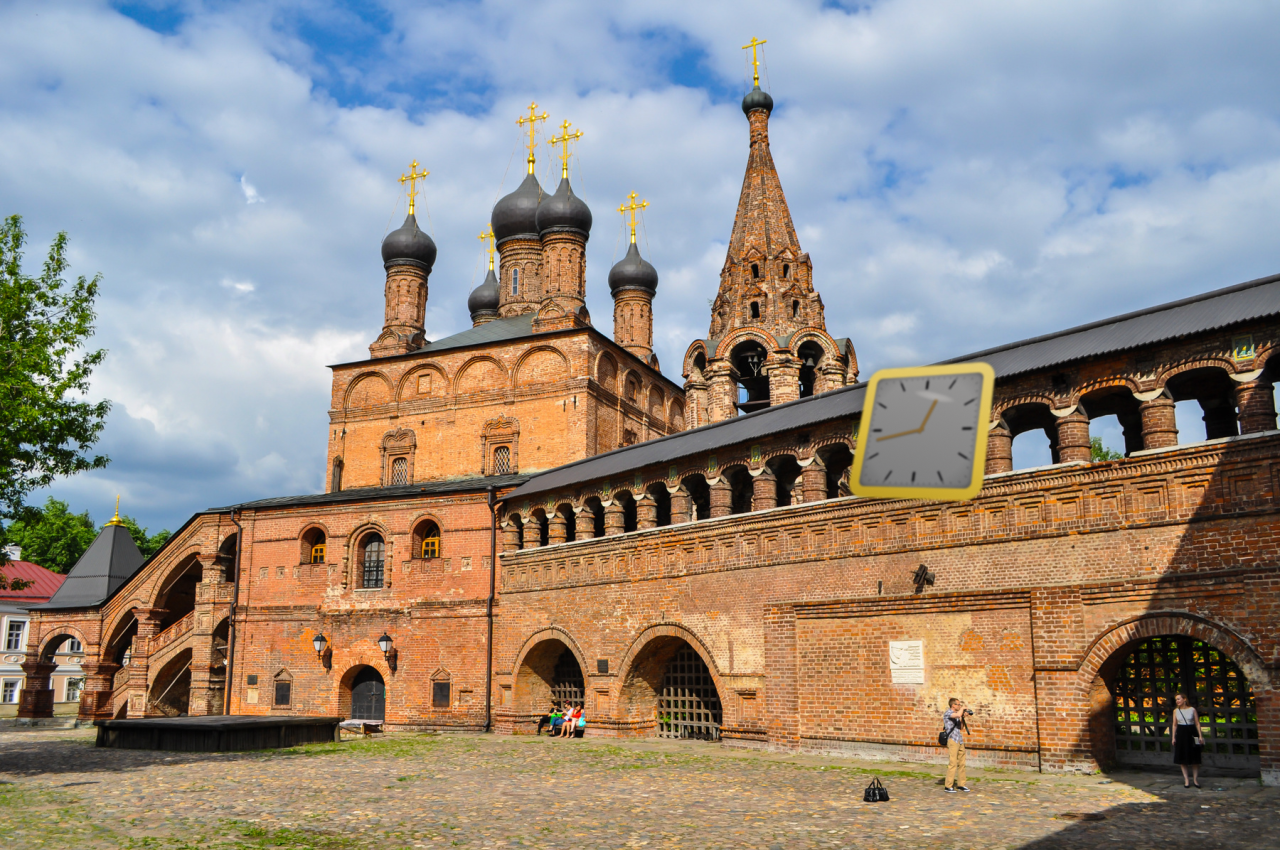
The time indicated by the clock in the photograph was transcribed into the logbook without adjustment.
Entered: 12:43
